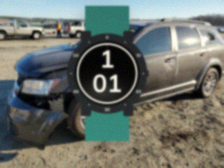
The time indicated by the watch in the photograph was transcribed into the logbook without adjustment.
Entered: 1:01
